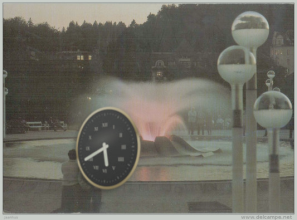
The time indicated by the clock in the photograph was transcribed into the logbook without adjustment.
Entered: 5:41
